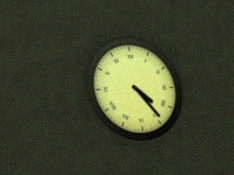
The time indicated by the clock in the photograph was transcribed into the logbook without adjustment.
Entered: 4:24
